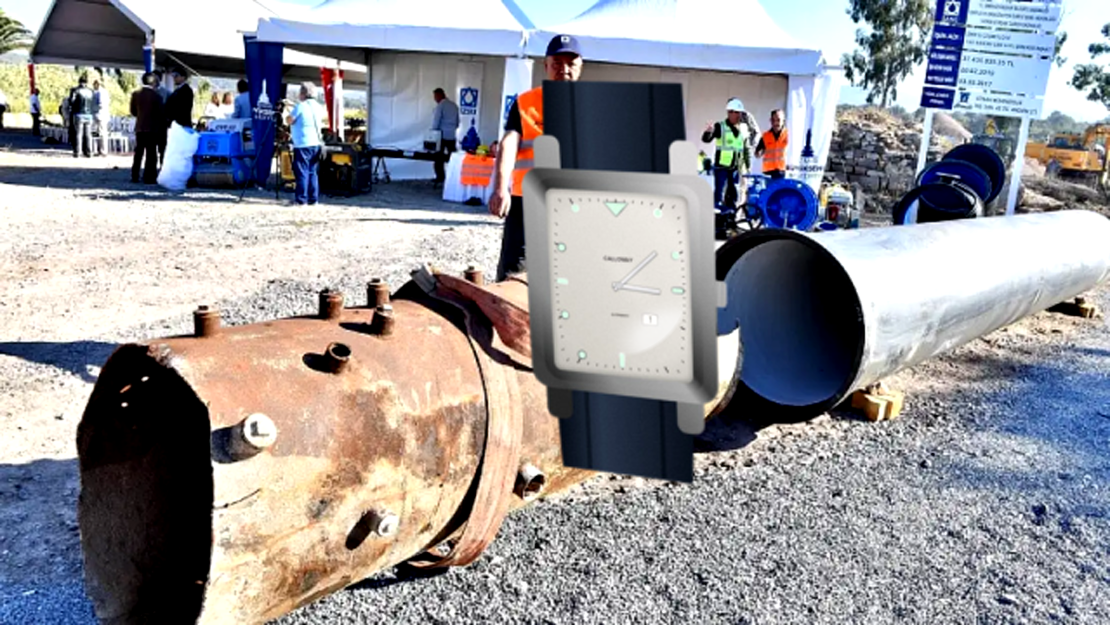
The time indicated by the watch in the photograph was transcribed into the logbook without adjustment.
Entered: 3:08
